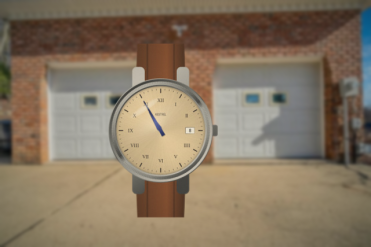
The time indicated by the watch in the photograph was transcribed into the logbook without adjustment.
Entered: 10:55
